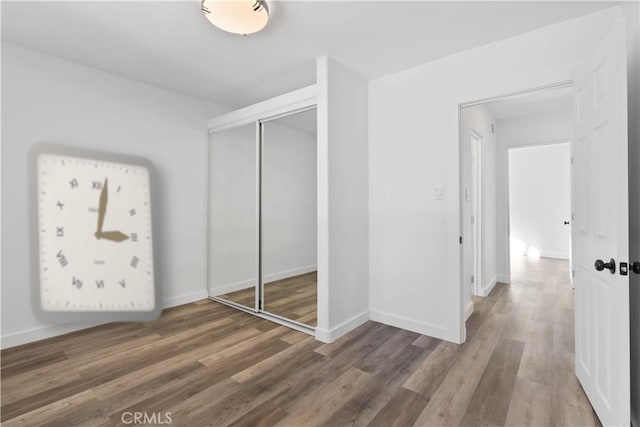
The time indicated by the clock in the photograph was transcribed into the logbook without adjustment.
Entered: 3:02
